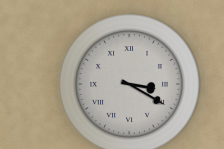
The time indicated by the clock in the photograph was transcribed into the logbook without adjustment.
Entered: 3:20
